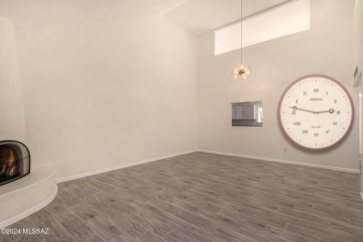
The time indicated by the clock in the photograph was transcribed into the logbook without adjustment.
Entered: 2:47
